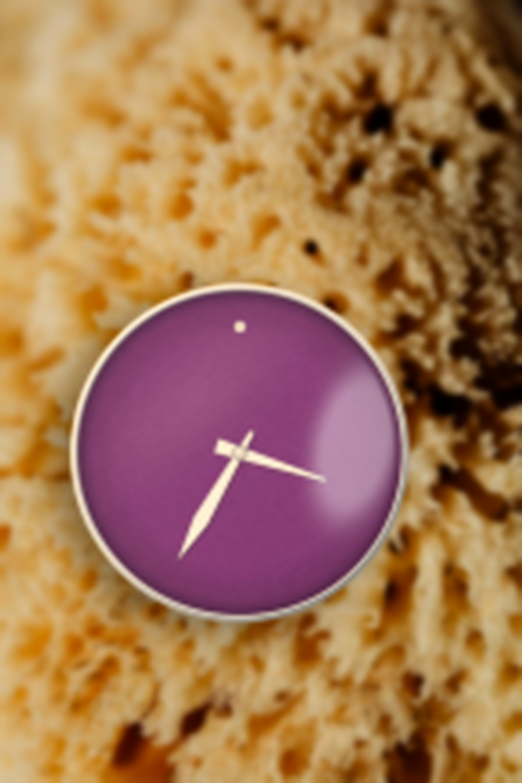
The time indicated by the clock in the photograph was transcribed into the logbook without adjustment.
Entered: 3:35
